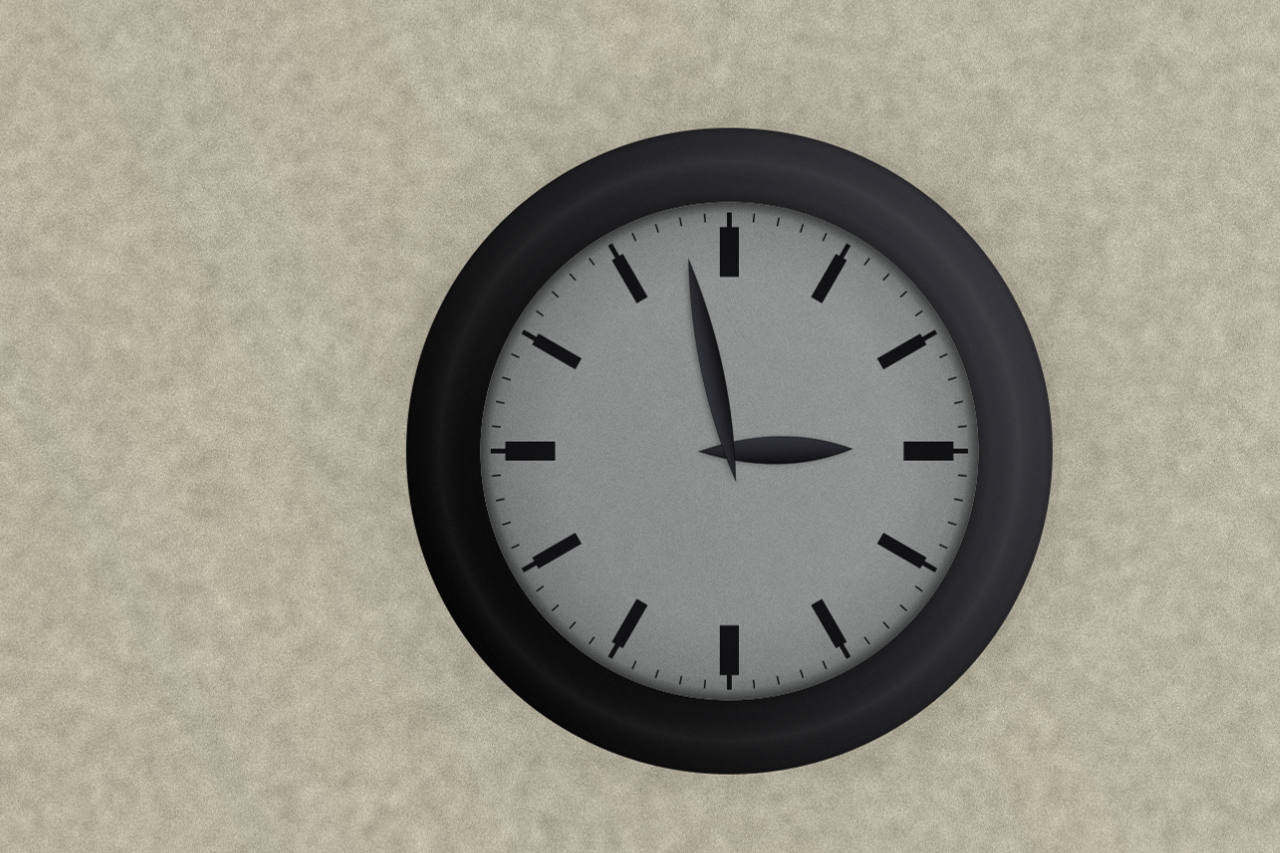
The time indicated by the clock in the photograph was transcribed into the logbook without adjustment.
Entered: 2:58
